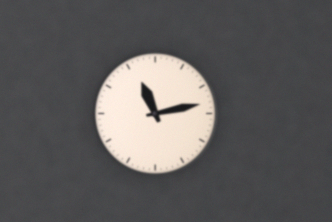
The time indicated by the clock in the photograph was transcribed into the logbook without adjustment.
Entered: 11:13
